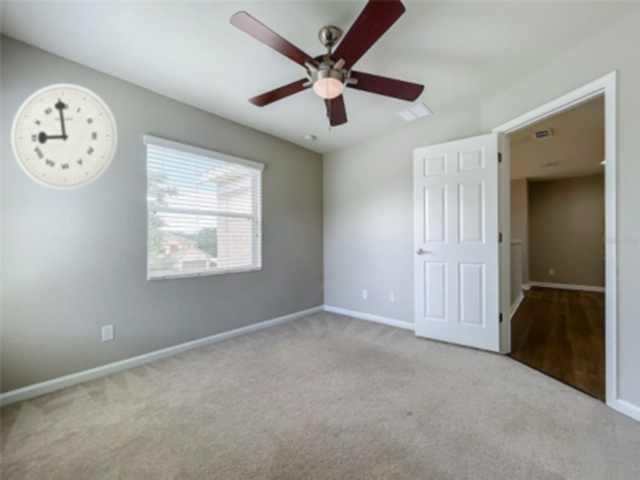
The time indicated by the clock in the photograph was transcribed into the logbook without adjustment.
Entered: 8:59
